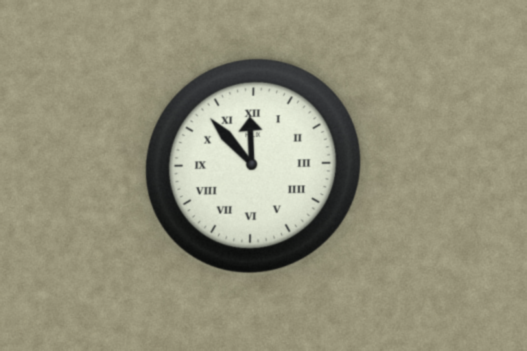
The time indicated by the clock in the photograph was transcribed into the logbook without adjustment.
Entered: 11:53
